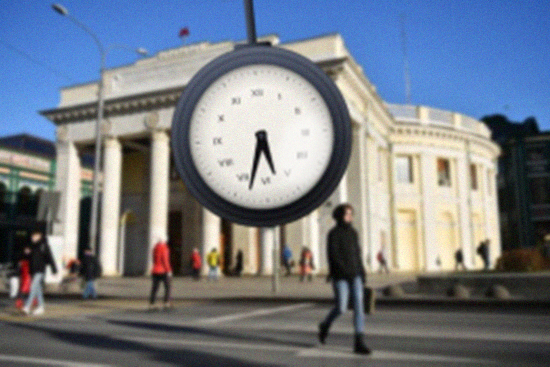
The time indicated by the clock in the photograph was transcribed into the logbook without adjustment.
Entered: 5:33
